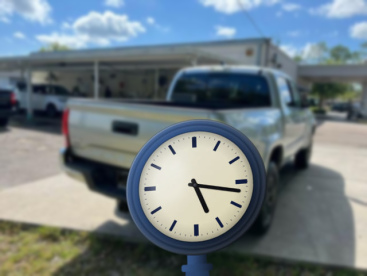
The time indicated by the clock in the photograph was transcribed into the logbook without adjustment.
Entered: 5:17
